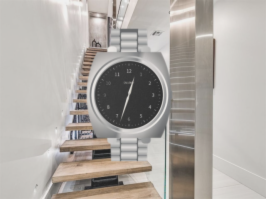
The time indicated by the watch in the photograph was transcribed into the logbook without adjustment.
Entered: 12:33
